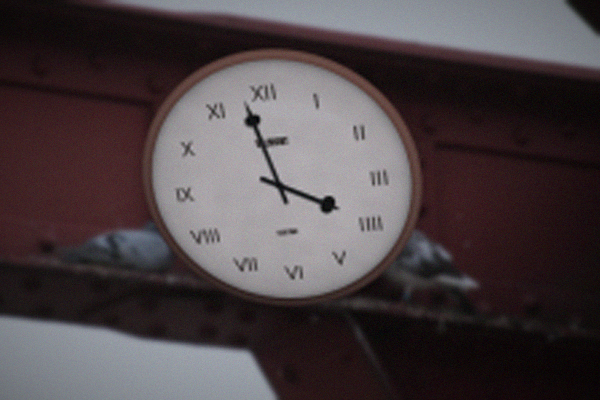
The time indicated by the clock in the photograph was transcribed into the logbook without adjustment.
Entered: 3:58
